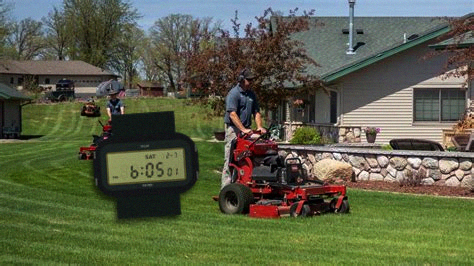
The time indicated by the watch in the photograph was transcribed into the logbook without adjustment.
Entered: 6:05
